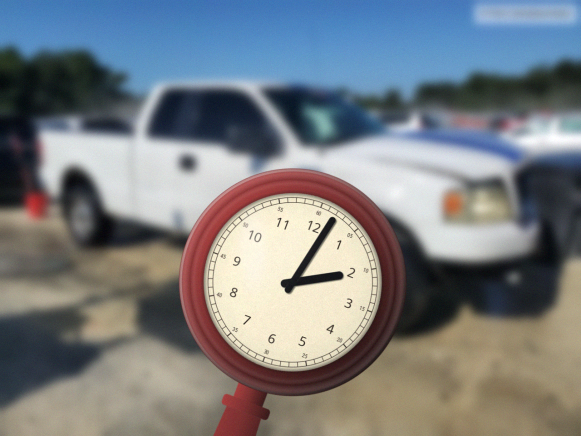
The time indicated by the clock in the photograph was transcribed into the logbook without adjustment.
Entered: 2:02
